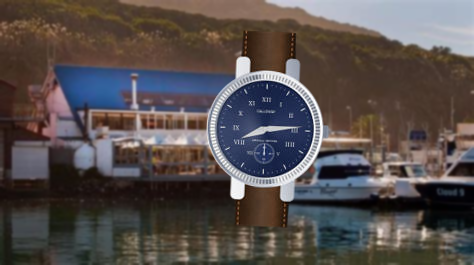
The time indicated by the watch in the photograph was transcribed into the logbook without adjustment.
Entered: 8:14
